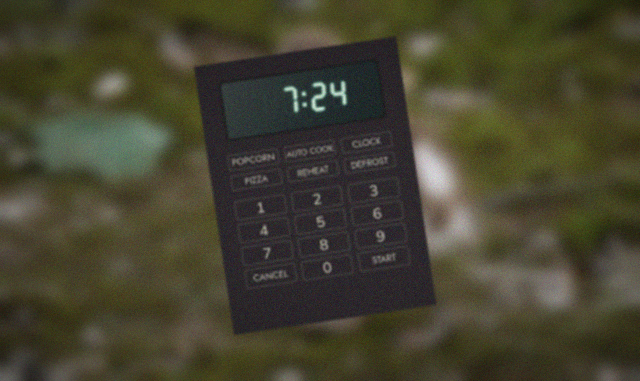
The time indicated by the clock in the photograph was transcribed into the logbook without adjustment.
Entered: 7:24
